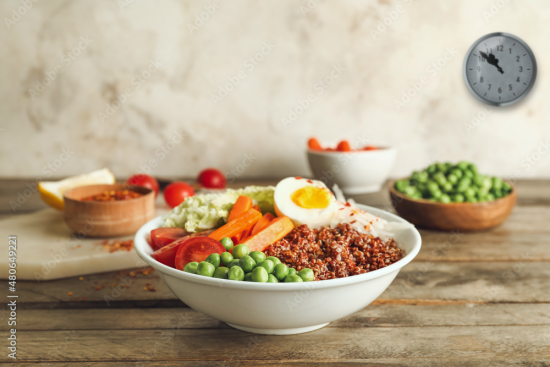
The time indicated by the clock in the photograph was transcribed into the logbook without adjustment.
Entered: 10:52
